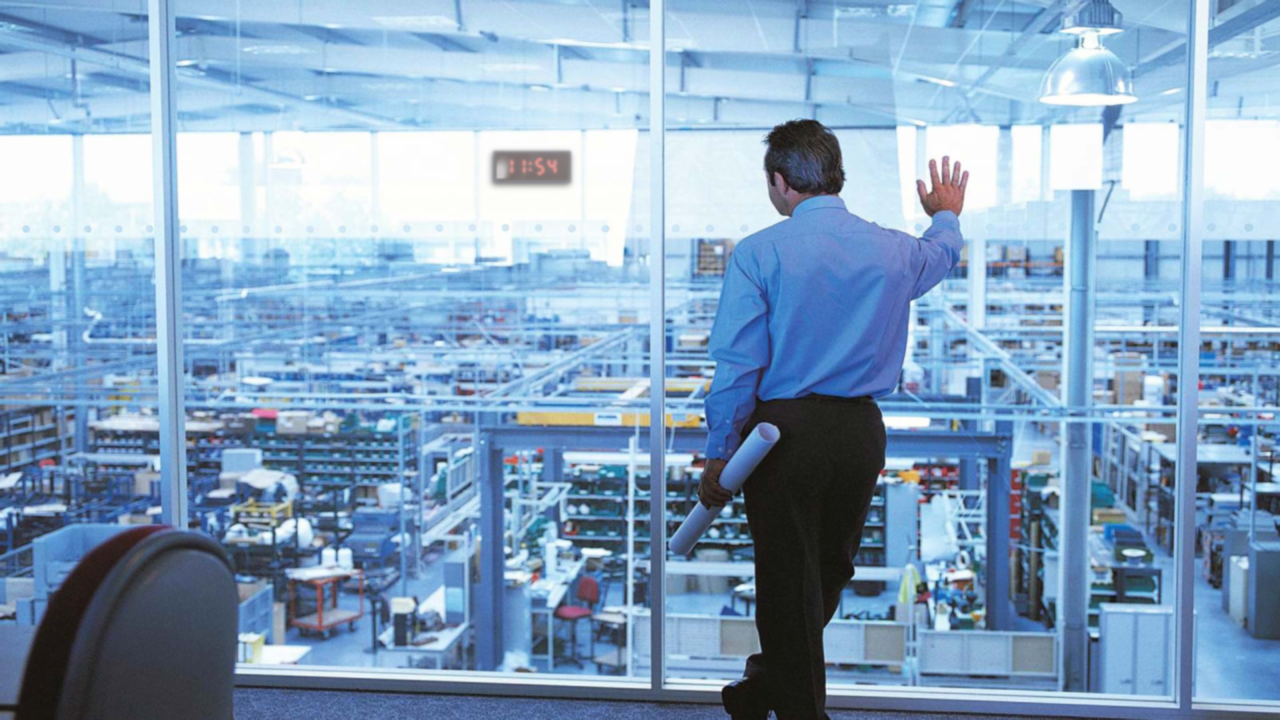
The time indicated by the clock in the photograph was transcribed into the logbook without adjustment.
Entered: 11:54
